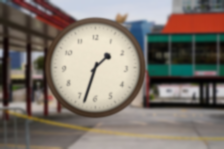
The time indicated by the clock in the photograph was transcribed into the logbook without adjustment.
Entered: 1:33
